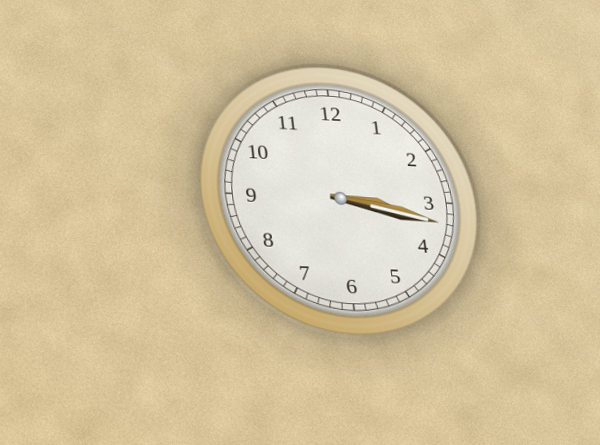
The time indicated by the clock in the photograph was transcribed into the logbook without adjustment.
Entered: 3:17
